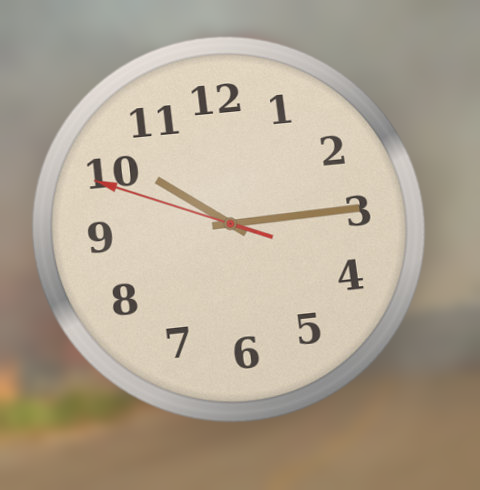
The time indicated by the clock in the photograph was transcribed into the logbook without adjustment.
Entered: 10:14:49
